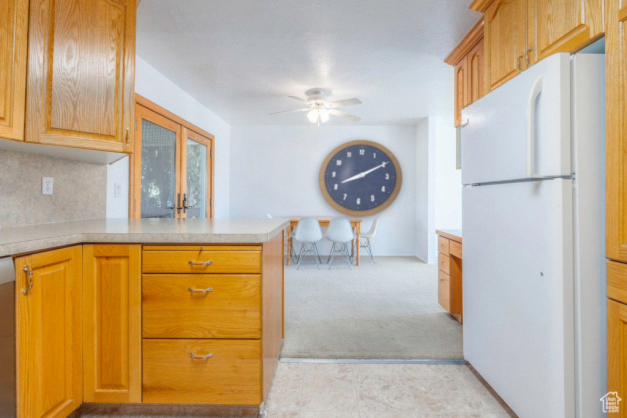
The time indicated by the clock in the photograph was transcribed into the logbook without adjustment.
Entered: 8:10
